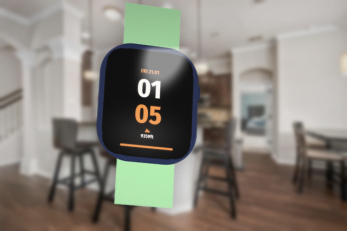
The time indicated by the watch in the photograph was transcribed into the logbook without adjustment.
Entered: 1:05
